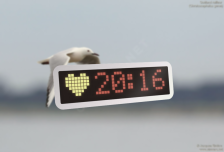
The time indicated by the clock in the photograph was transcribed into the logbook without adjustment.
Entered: 20:16
